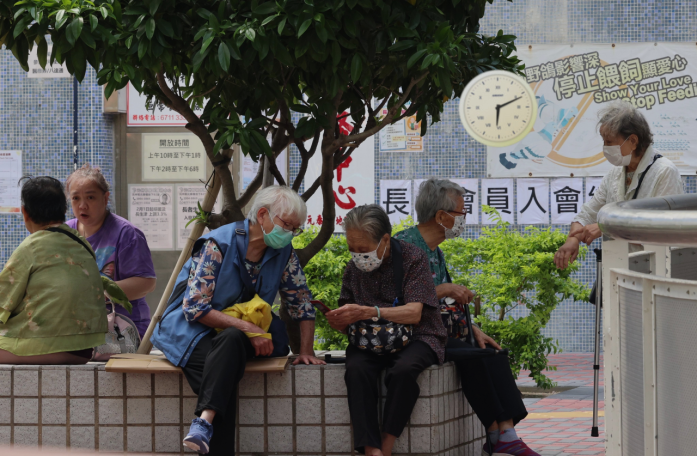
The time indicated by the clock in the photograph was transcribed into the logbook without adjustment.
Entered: 6:11
